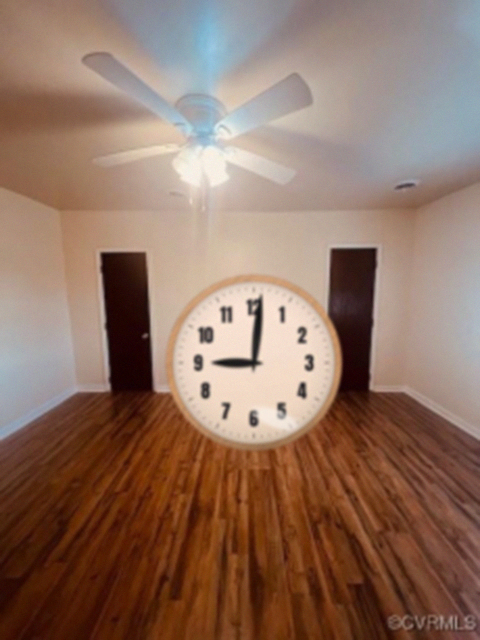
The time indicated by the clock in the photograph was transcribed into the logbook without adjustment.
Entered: 9:01
